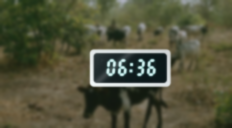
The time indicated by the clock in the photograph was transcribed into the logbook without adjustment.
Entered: 6:36
